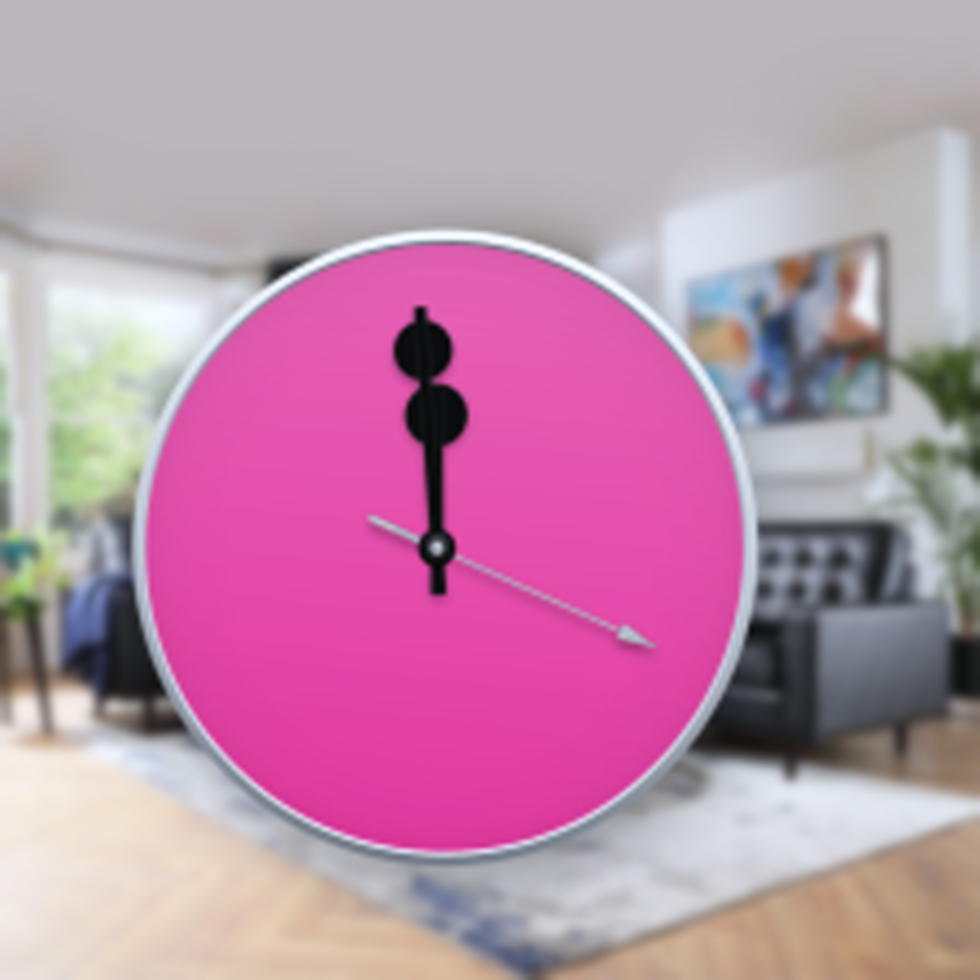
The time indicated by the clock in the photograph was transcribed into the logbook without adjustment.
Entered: 11:59:19
